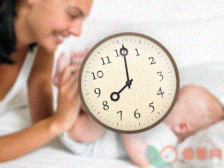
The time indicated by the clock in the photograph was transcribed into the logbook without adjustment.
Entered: 8:01
